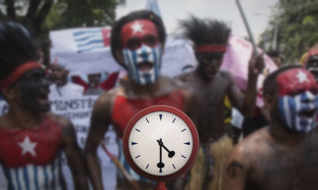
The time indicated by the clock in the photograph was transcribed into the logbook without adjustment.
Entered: 4:30
